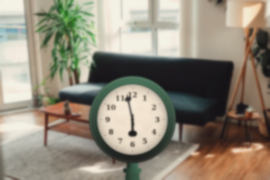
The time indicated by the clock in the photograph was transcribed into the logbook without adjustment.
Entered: 5:58
